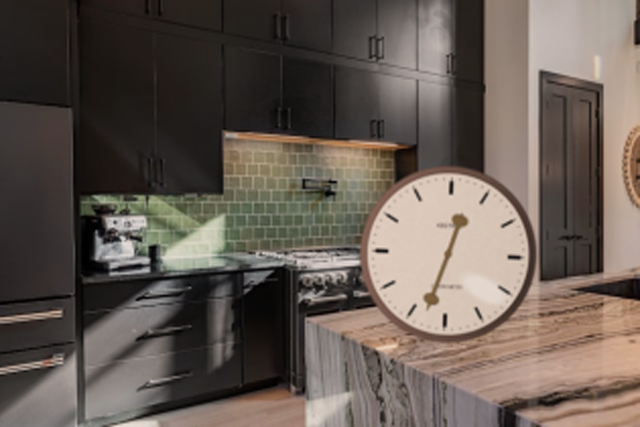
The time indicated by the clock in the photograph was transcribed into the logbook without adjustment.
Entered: 12:33
